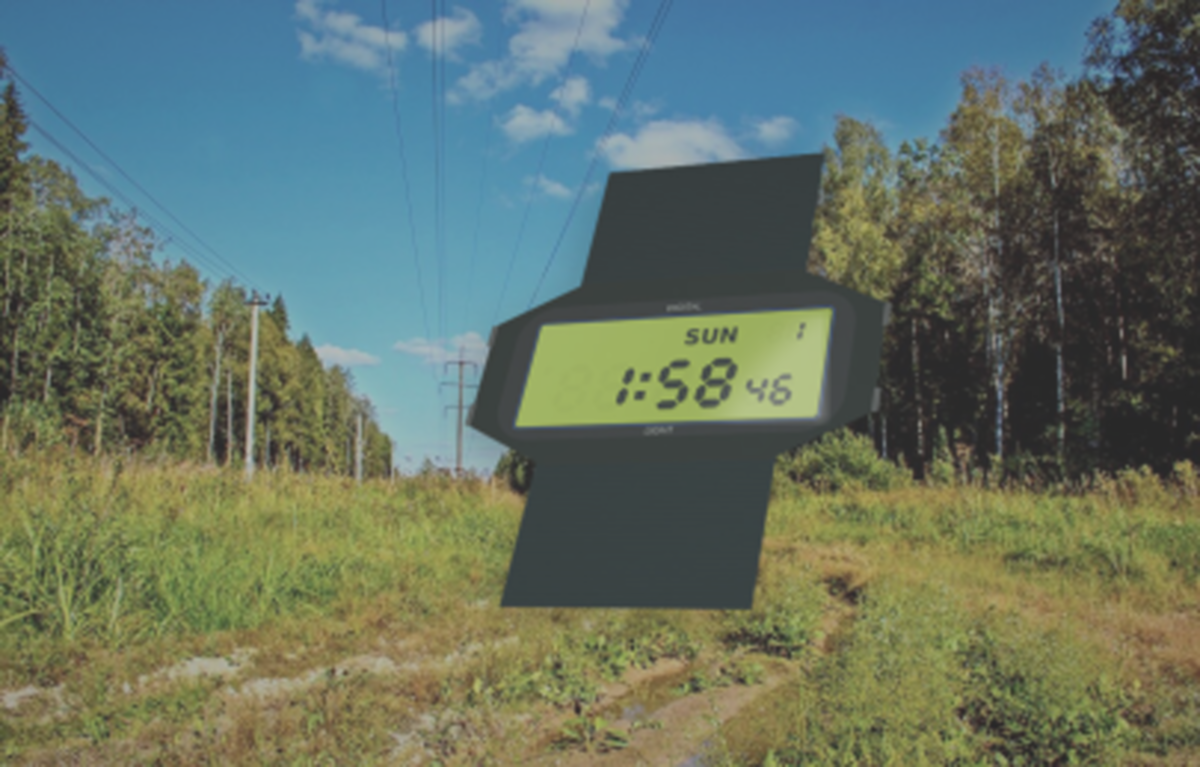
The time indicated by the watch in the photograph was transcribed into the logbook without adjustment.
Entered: 1:58:46
